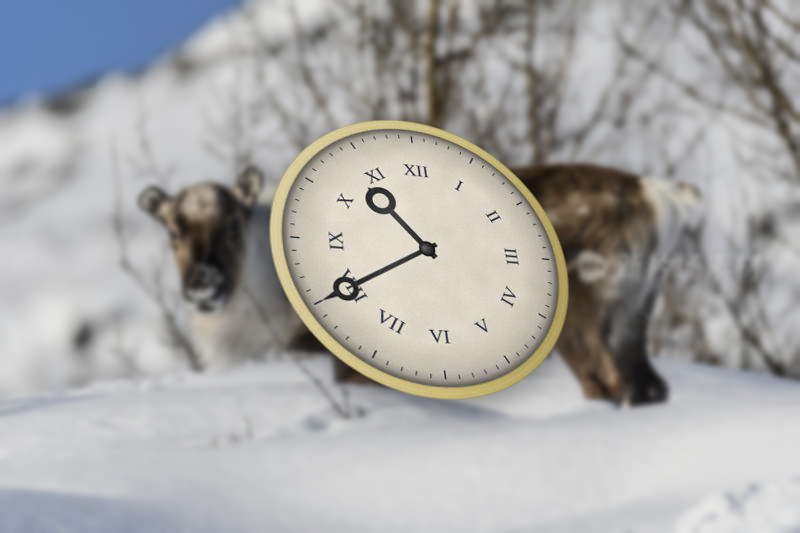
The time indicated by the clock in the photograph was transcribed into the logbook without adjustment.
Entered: 10:40
